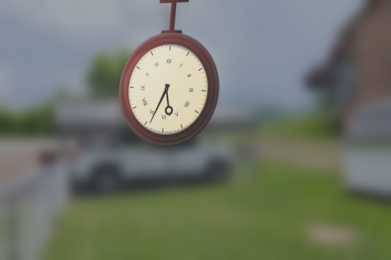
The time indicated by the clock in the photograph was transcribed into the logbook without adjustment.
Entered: 5:34
